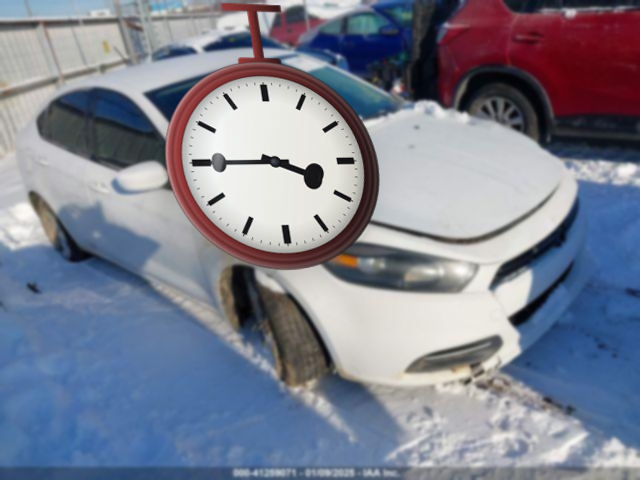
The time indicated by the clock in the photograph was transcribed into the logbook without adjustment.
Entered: 3:45
